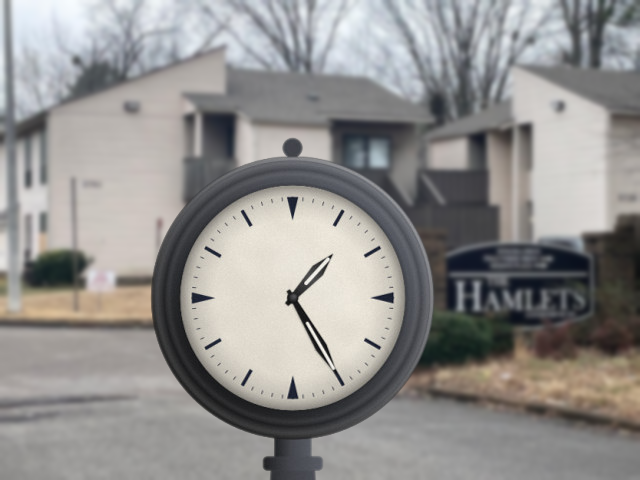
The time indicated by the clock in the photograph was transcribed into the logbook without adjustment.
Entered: 1:25
